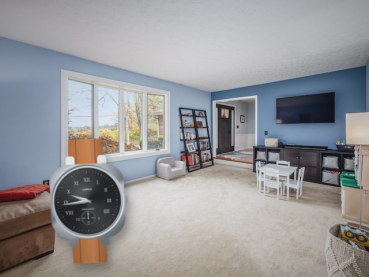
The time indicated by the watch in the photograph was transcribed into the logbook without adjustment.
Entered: 9:44
